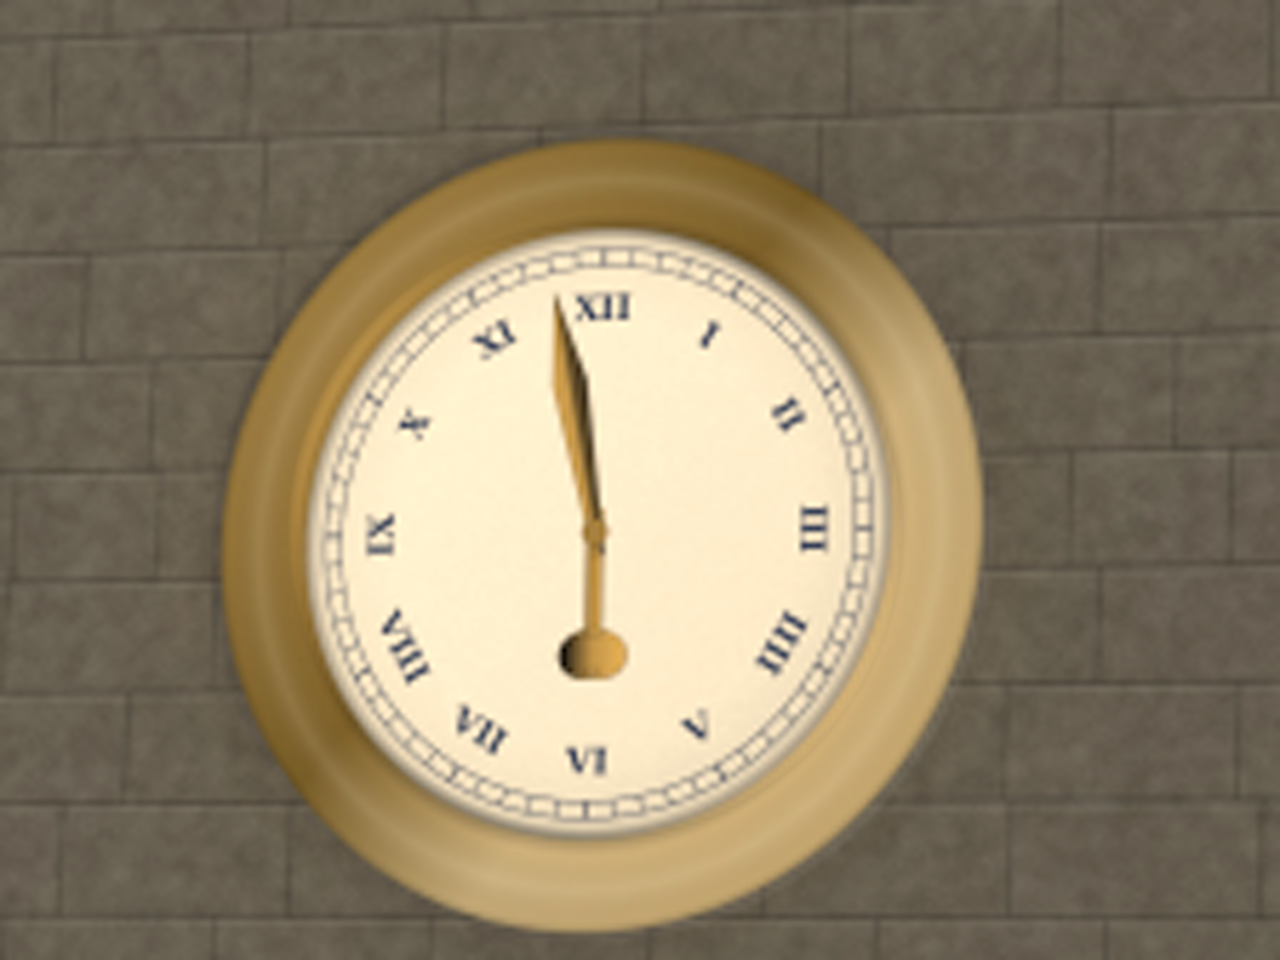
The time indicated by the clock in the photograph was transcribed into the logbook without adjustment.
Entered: 5:58
